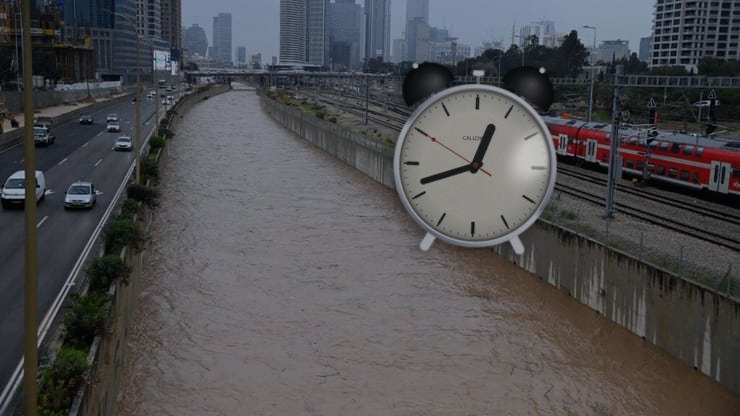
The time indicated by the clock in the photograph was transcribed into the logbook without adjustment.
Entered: 12:41:50
